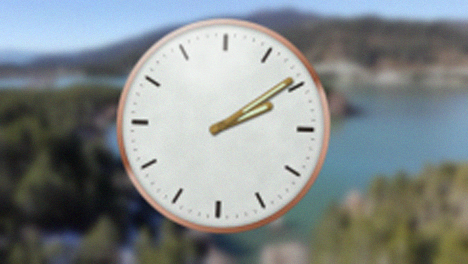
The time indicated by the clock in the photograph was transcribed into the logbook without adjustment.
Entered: 2:09
